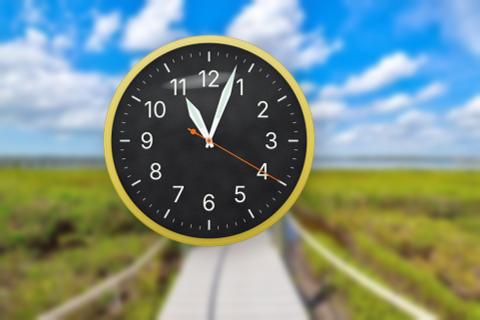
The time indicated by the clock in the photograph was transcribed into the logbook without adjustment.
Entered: 11:03:20
